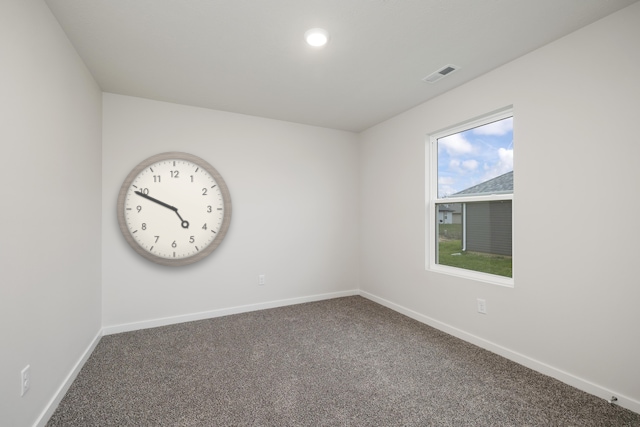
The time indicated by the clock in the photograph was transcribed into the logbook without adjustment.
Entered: 4:49
